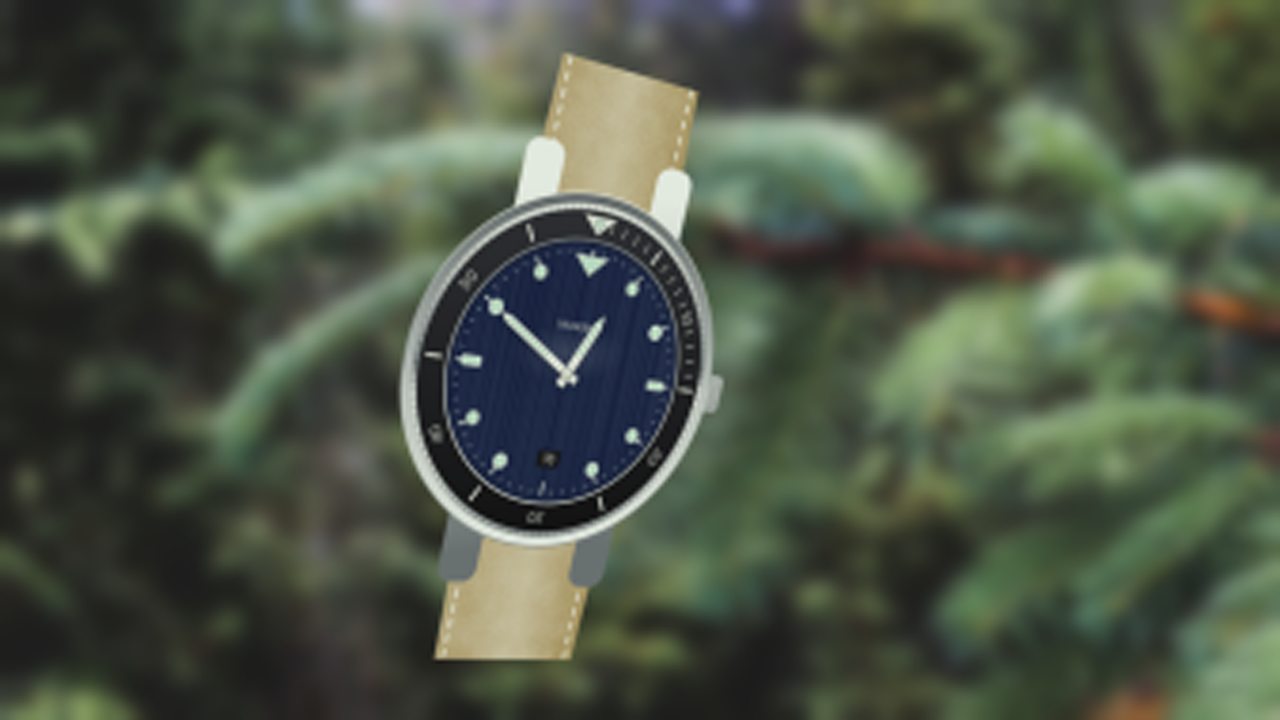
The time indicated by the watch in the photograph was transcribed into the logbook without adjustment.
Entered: 12:50
